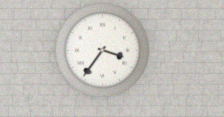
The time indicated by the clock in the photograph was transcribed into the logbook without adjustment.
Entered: 3:36
